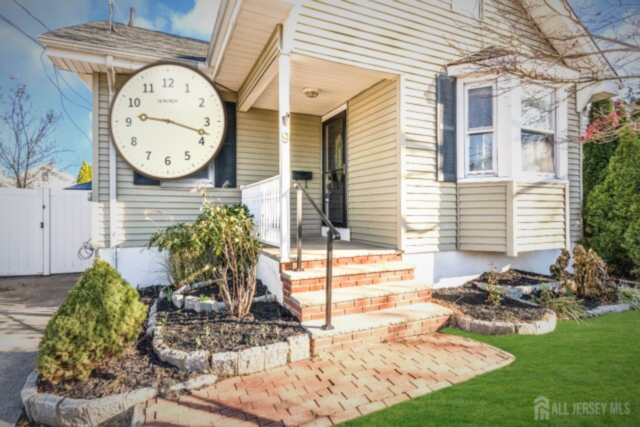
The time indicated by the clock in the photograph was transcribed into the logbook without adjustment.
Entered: 9:18
